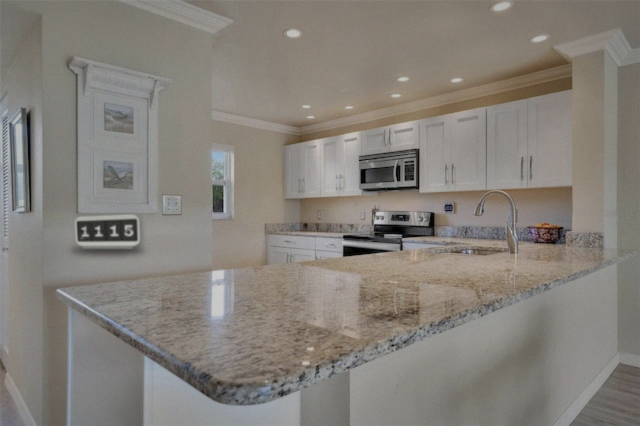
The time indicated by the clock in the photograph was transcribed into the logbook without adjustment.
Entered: 11:15
